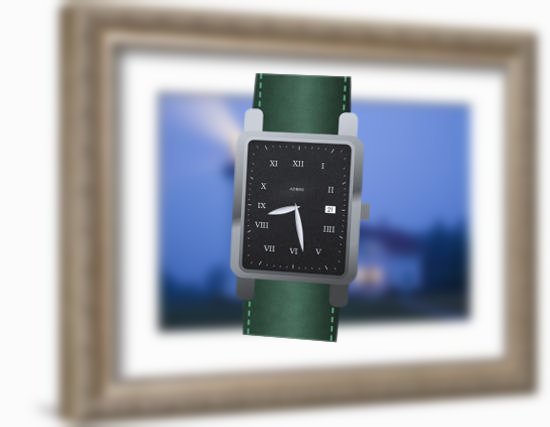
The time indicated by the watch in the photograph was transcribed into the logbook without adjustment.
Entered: 8:28
